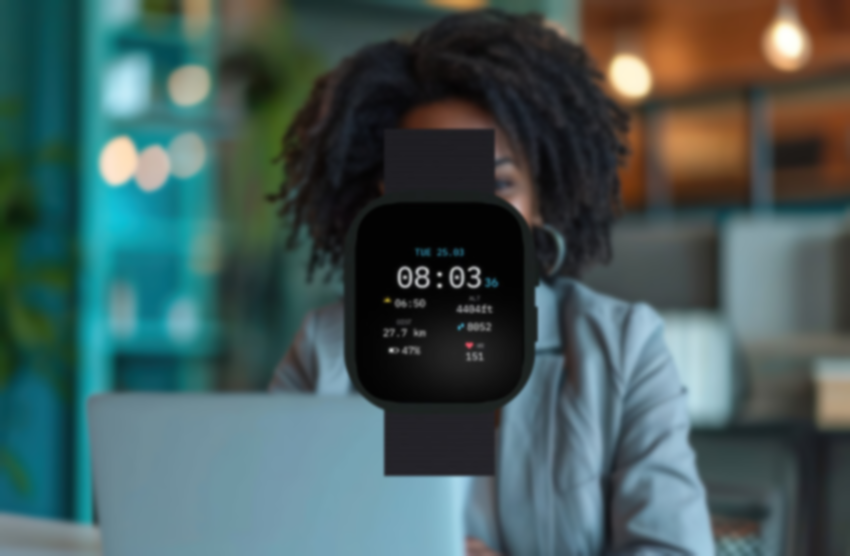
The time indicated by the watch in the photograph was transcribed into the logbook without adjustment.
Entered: 8:03
